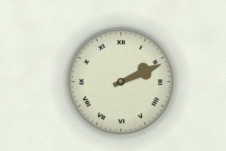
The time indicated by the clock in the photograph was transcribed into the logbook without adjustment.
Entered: 2:11
